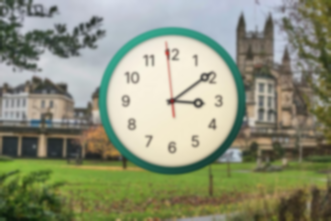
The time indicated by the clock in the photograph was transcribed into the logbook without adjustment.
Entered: 3:08:59
